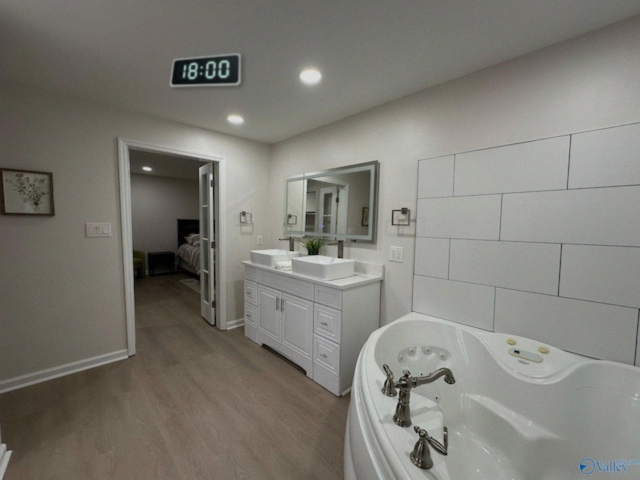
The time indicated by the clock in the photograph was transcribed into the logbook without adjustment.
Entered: 18:00
